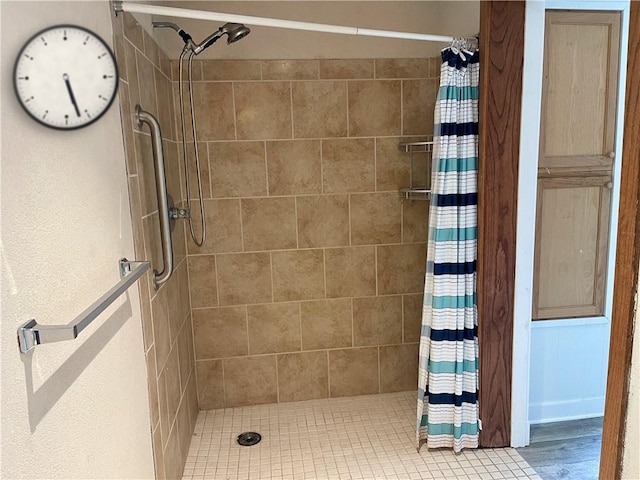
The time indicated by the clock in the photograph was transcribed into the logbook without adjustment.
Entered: 5:27
